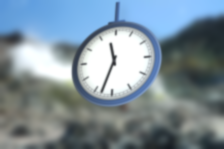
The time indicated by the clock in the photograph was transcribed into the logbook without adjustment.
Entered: 11:33
